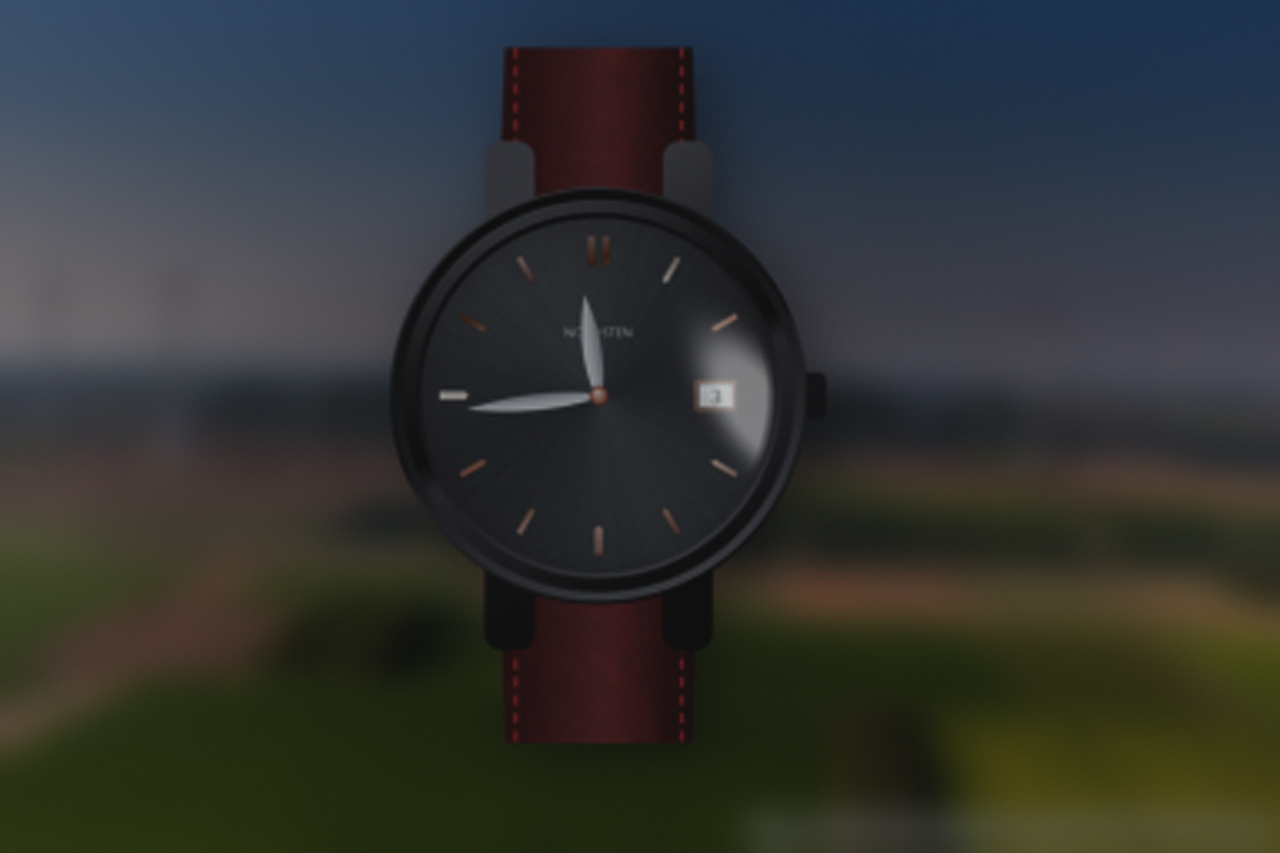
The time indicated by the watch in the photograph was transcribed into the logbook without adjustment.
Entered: 11:44
